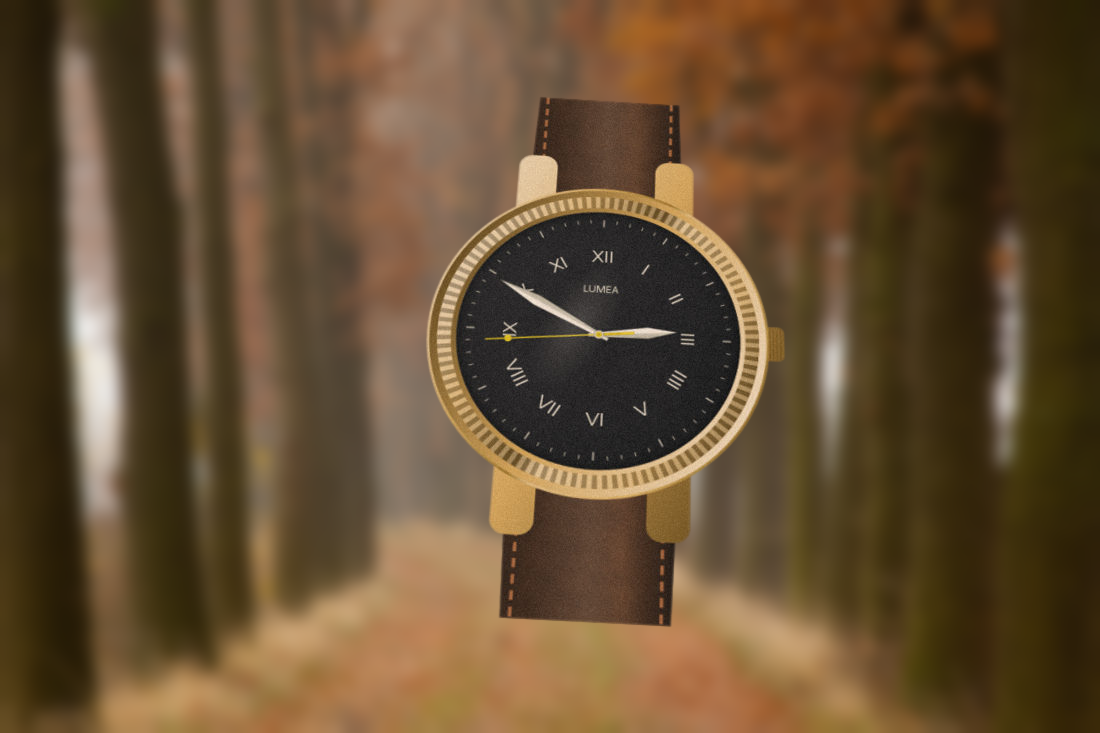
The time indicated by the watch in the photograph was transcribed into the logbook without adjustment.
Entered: 2:49:44
